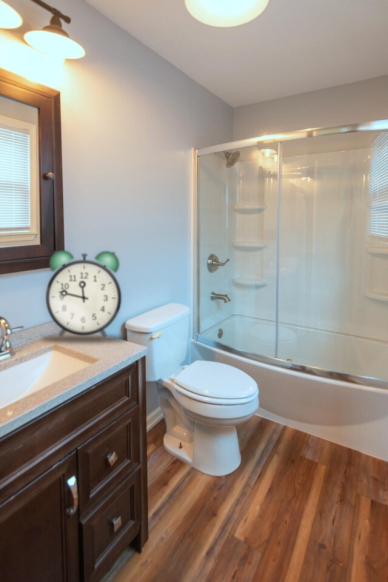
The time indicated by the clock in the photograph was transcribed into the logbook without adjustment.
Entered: 11:47
